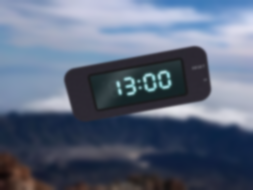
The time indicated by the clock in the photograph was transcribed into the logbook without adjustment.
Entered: 13:00
